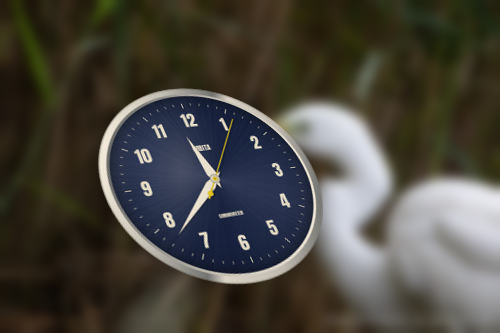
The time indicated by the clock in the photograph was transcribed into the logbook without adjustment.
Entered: 11:38:06
